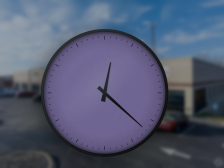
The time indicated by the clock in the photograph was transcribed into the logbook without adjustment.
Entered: 12:22
